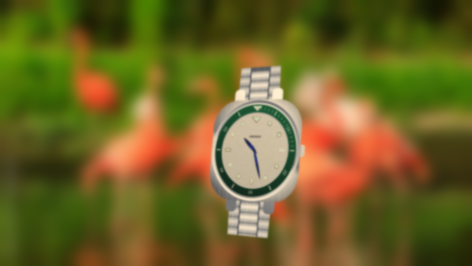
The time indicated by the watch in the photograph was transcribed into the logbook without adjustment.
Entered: 10:27
